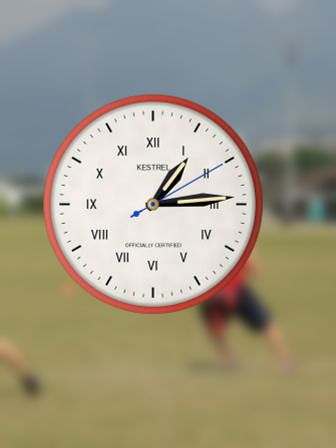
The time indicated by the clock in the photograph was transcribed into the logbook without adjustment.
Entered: 1:14:10
